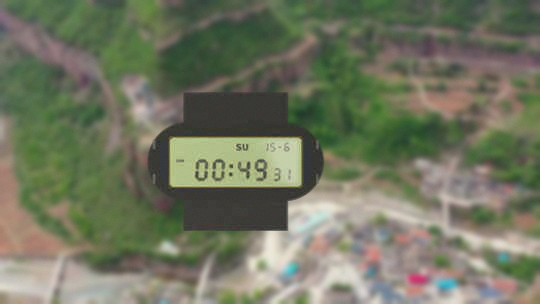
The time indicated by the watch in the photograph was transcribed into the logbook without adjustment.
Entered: 0:49:31
